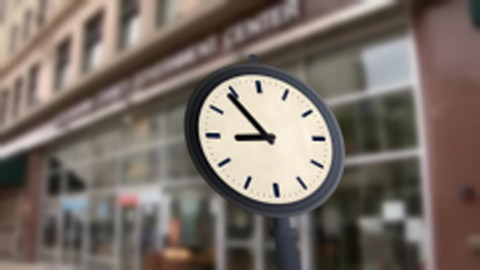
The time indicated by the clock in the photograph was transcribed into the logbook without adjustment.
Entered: 8:54
